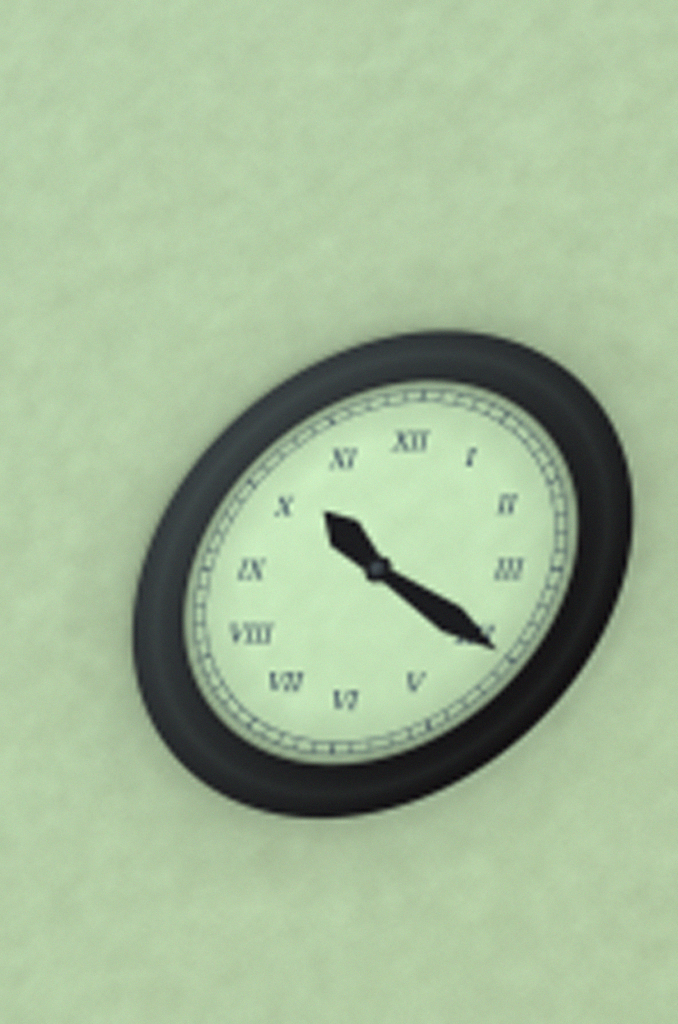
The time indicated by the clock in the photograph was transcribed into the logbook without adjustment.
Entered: 10:20
